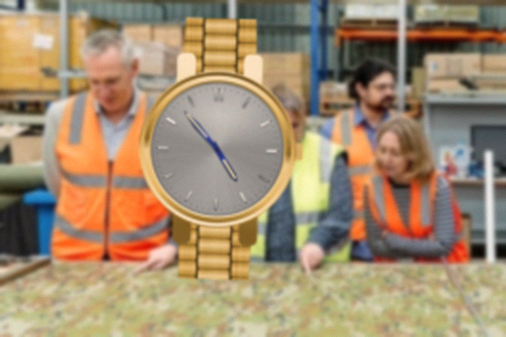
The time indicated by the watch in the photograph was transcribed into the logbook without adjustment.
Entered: 4:53
